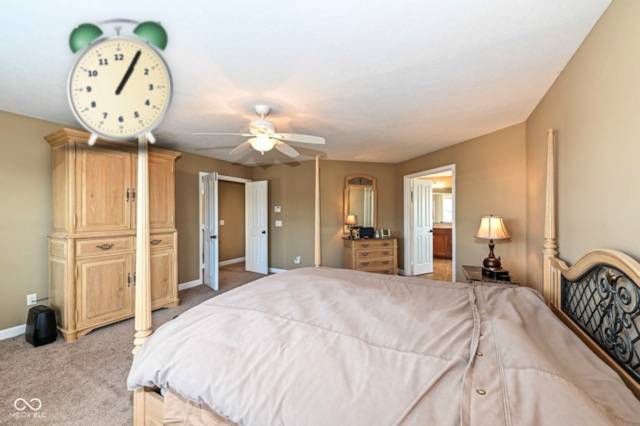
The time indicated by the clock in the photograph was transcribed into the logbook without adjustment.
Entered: 1:05
